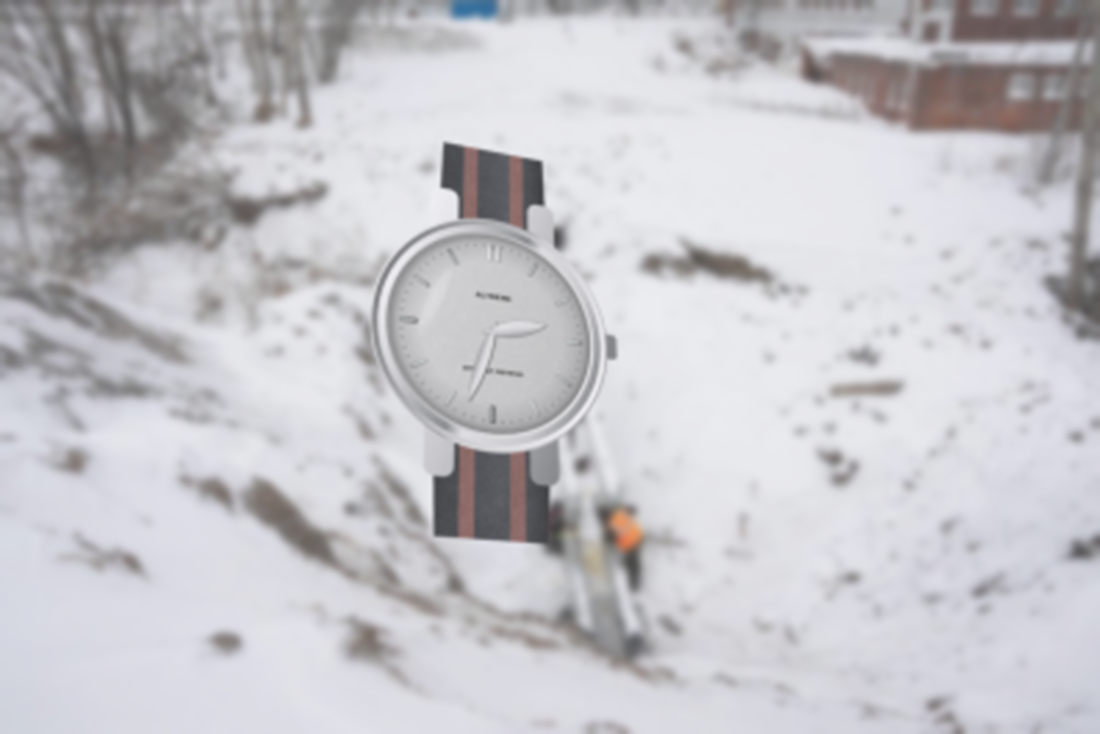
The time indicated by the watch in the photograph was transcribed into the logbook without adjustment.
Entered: 2:33
